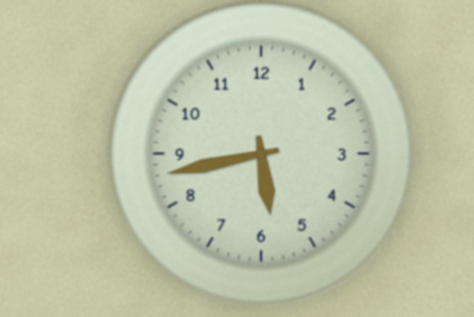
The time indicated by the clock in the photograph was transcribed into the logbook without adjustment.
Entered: 5:43
